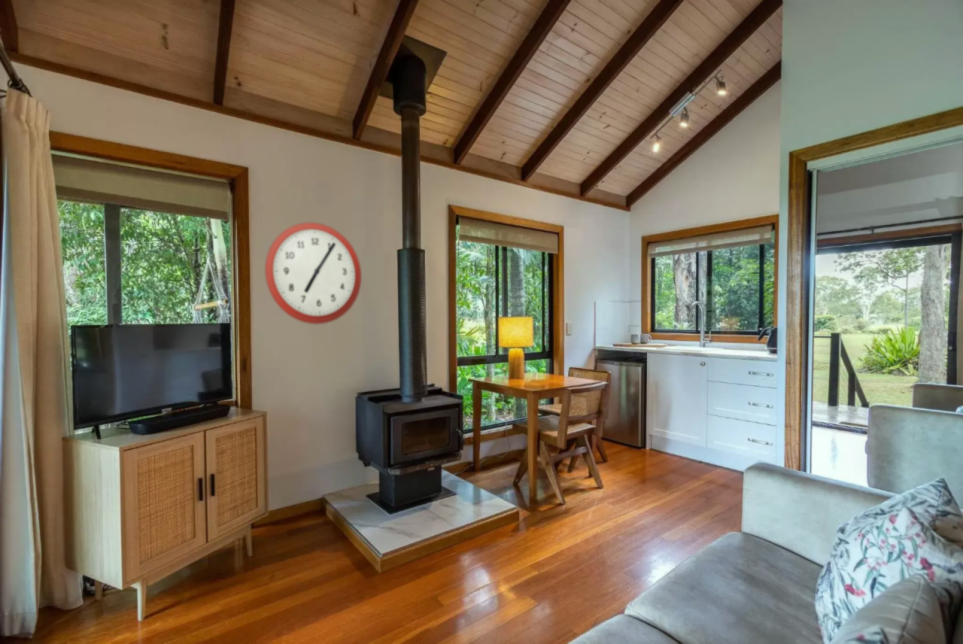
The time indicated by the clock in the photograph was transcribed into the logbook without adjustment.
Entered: 7:06
